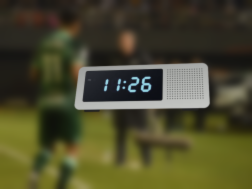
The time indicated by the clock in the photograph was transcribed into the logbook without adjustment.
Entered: 11:26
